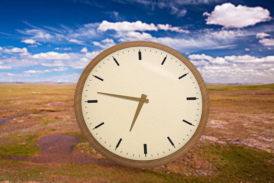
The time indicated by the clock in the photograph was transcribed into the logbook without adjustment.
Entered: 6:47
